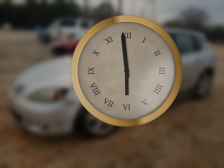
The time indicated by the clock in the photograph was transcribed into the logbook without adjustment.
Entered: 5:59
